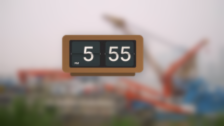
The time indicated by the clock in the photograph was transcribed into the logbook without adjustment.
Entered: 5:55
